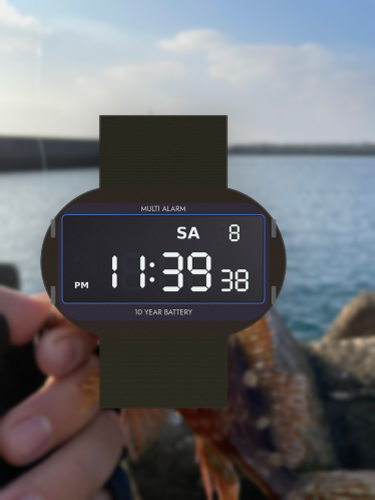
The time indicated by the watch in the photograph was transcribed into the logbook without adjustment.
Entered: 11:39:38
